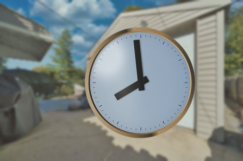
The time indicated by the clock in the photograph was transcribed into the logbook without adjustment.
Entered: 7:59
